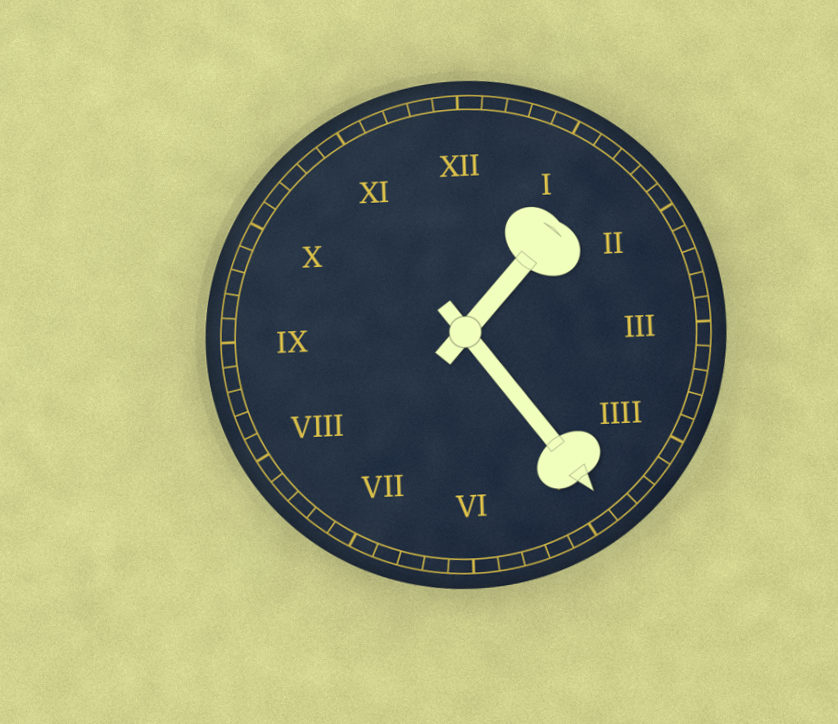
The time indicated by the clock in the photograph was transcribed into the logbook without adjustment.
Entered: 1:24
